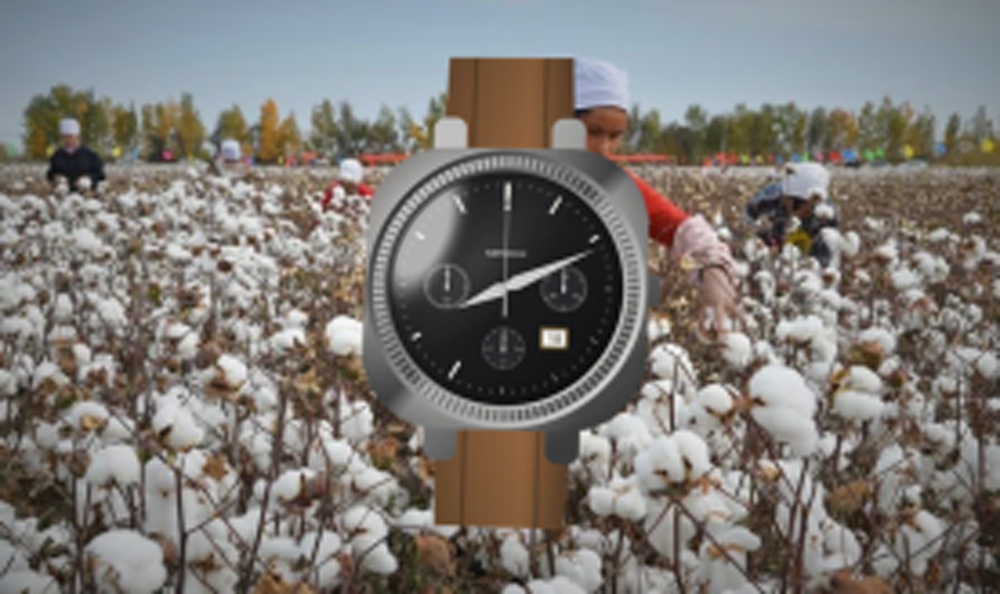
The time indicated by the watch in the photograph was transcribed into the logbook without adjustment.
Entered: 8:11
